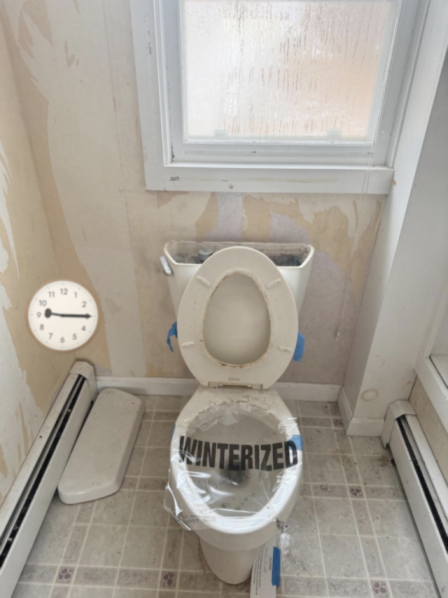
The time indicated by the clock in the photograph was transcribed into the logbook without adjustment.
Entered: 9:15
